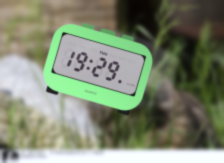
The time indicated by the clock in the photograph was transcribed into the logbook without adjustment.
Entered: 19:29
